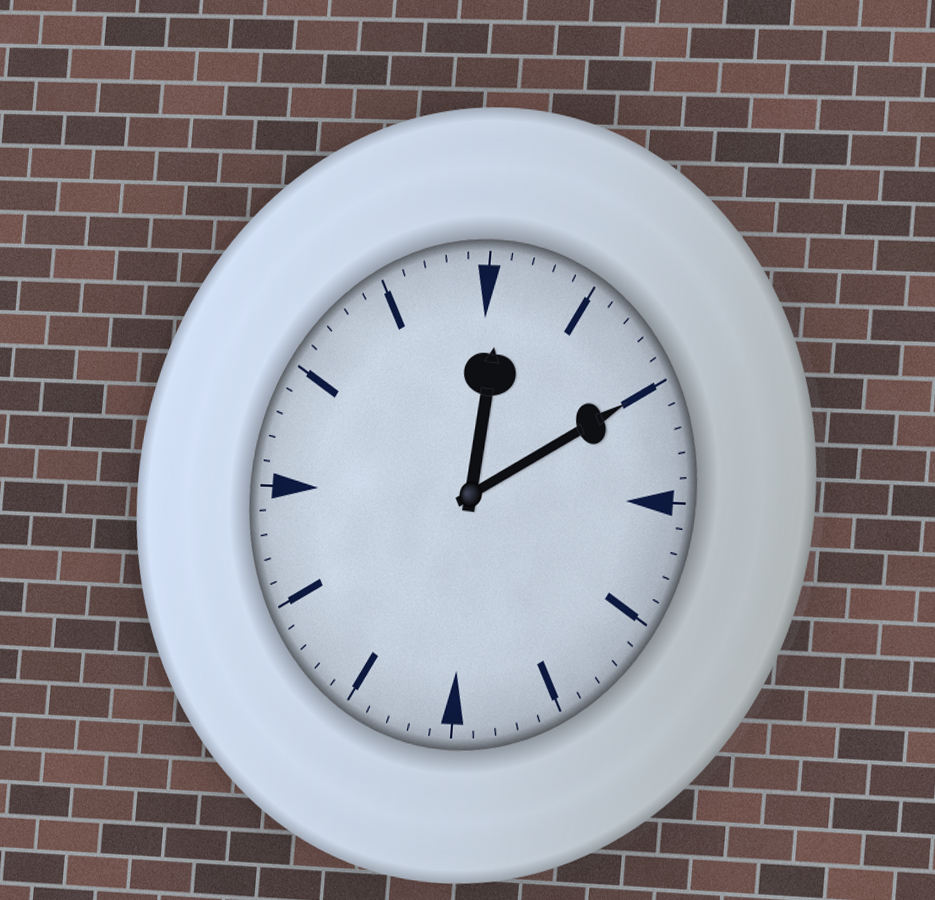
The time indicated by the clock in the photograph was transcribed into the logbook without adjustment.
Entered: 12:10
